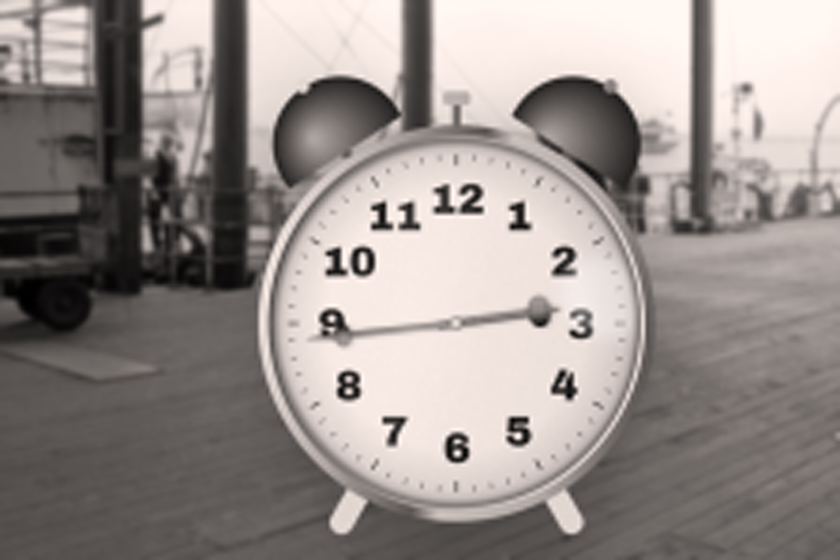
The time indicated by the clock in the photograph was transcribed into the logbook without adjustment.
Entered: 2:44
